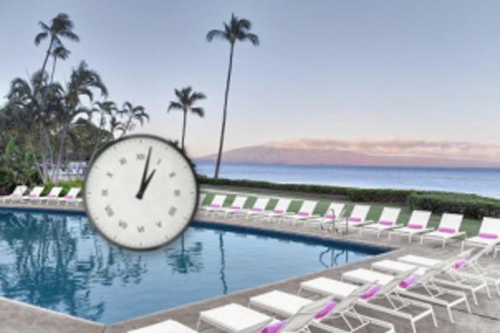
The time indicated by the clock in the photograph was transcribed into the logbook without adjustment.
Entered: 1:02
